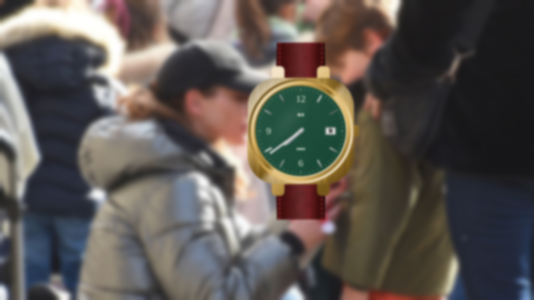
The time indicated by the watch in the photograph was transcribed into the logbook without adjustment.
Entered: 7:39
